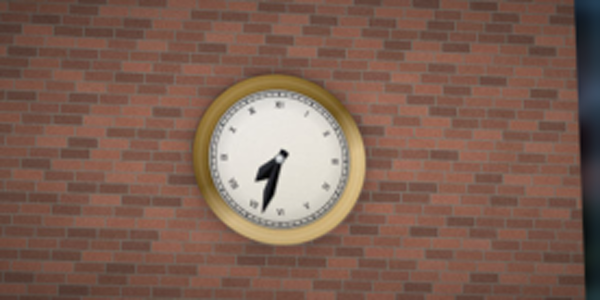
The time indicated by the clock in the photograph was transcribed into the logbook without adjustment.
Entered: 7:33
